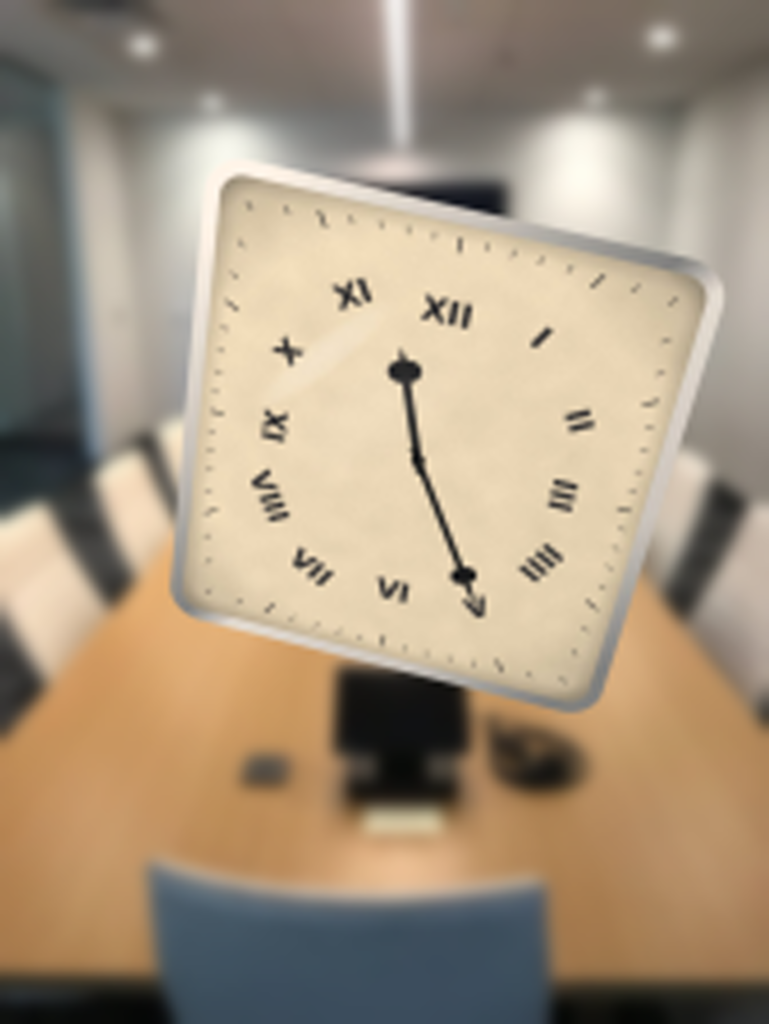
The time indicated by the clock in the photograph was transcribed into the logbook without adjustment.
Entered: 11:25
